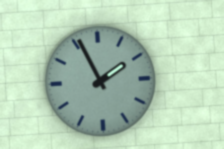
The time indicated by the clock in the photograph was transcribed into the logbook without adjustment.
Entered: 1:56
